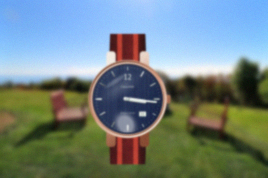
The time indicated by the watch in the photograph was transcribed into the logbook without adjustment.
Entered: 3:16
